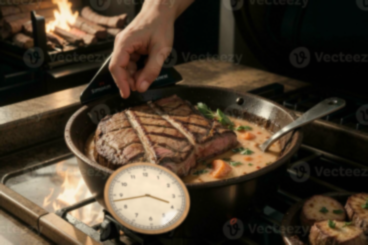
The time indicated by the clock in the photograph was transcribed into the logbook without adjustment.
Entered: 3:43
